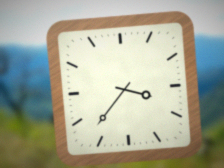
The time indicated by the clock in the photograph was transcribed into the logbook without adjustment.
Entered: 3:37
